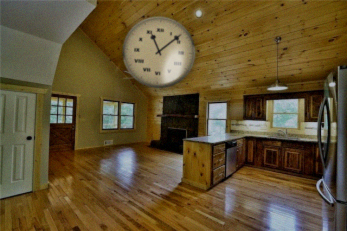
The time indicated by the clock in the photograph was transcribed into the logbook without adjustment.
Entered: 11:08
